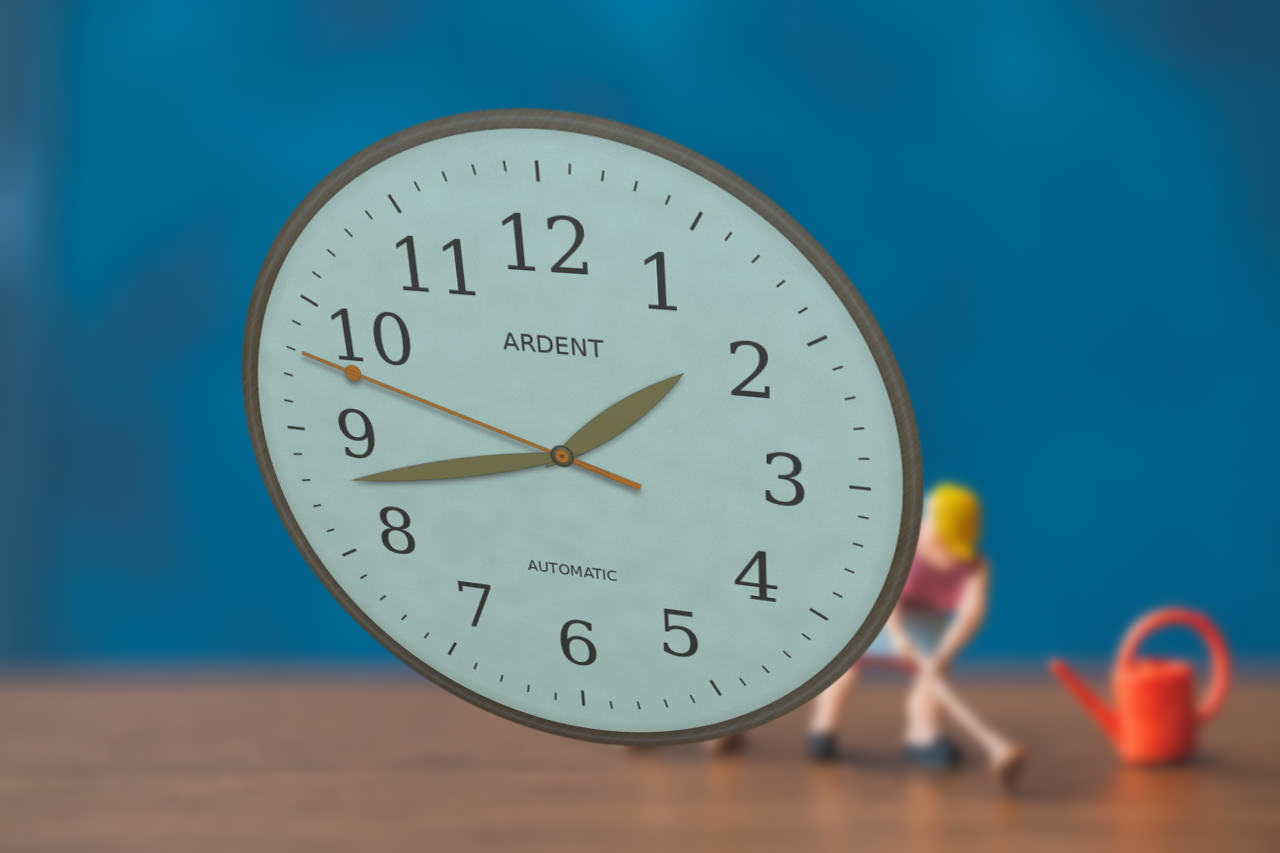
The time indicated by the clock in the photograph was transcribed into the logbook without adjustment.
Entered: 1:42:48
